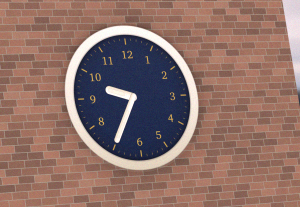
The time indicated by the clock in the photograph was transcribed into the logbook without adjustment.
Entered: 9:35
